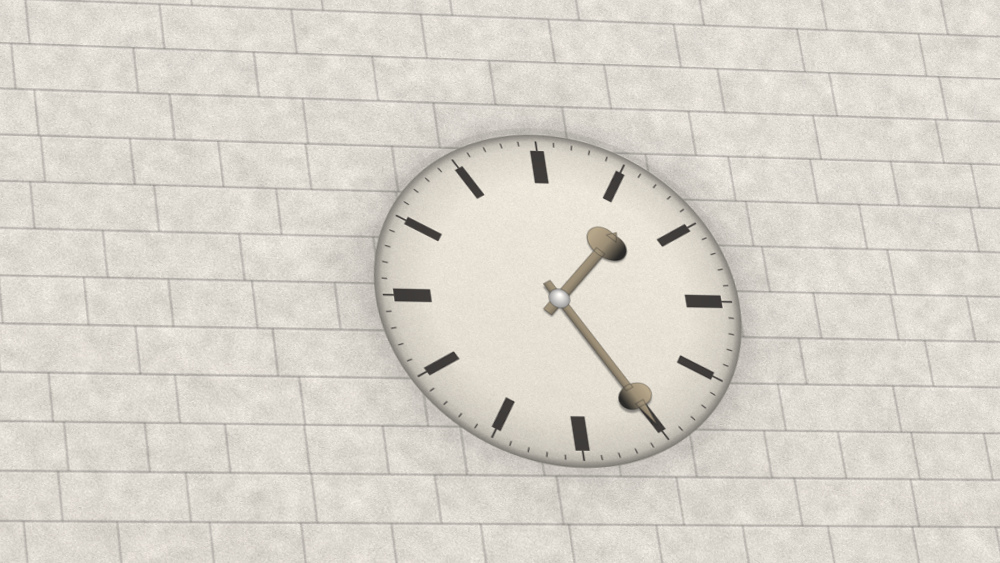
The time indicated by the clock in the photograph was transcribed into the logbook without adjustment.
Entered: 1:25
